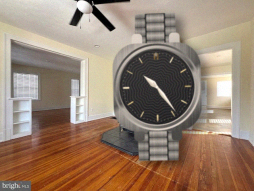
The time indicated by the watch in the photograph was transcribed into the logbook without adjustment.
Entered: 10:24
